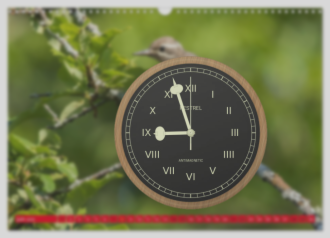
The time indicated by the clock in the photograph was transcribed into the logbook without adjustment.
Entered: 8:57:00
